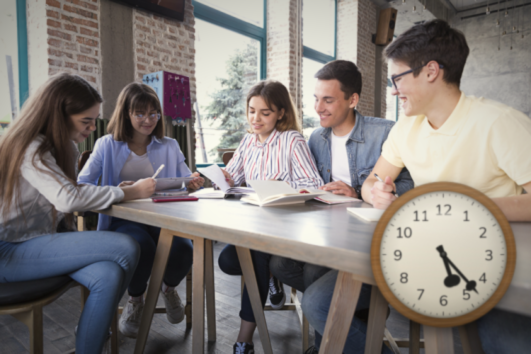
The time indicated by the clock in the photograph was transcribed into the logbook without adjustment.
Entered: 5:23
